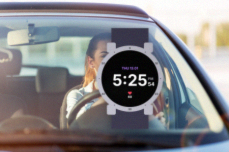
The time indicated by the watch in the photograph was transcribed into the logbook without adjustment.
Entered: 5:25
